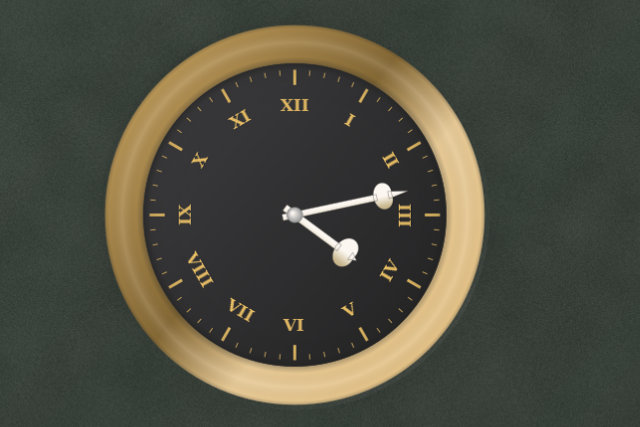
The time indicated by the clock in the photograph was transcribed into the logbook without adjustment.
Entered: 4:13
